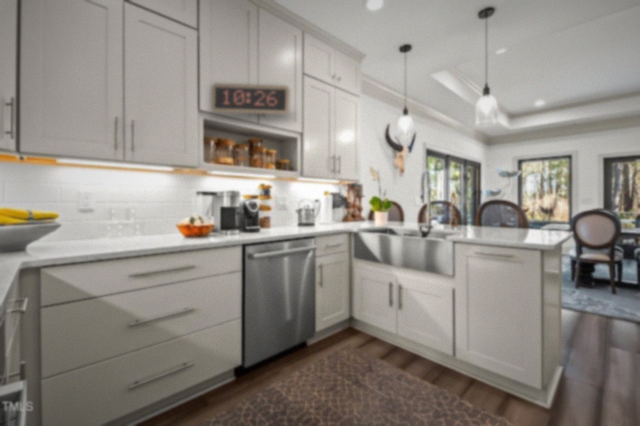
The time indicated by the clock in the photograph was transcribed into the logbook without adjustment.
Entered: 10:26
